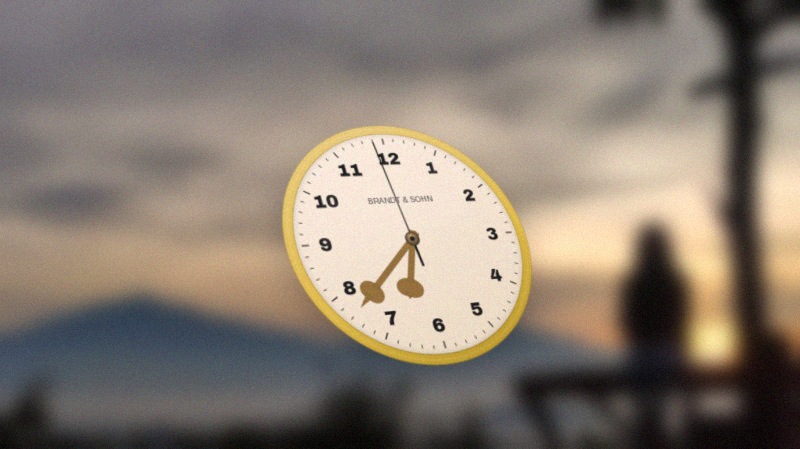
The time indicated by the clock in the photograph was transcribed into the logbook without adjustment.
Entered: 6:37:59
